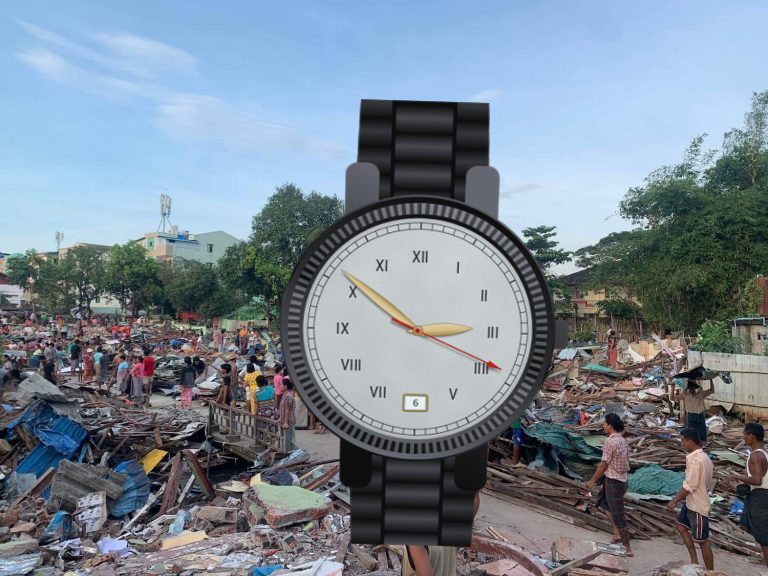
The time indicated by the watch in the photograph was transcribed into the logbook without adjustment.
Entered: 2:51:19
